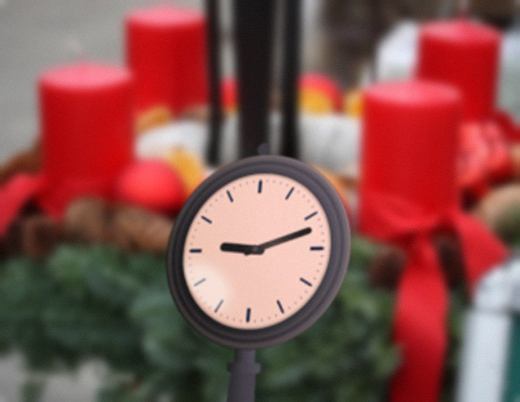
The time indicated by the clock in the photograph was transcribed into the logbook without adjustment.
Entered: 9:12
